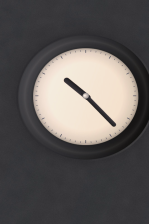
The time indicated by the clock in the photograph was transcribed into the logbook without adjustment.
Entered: 10:23
